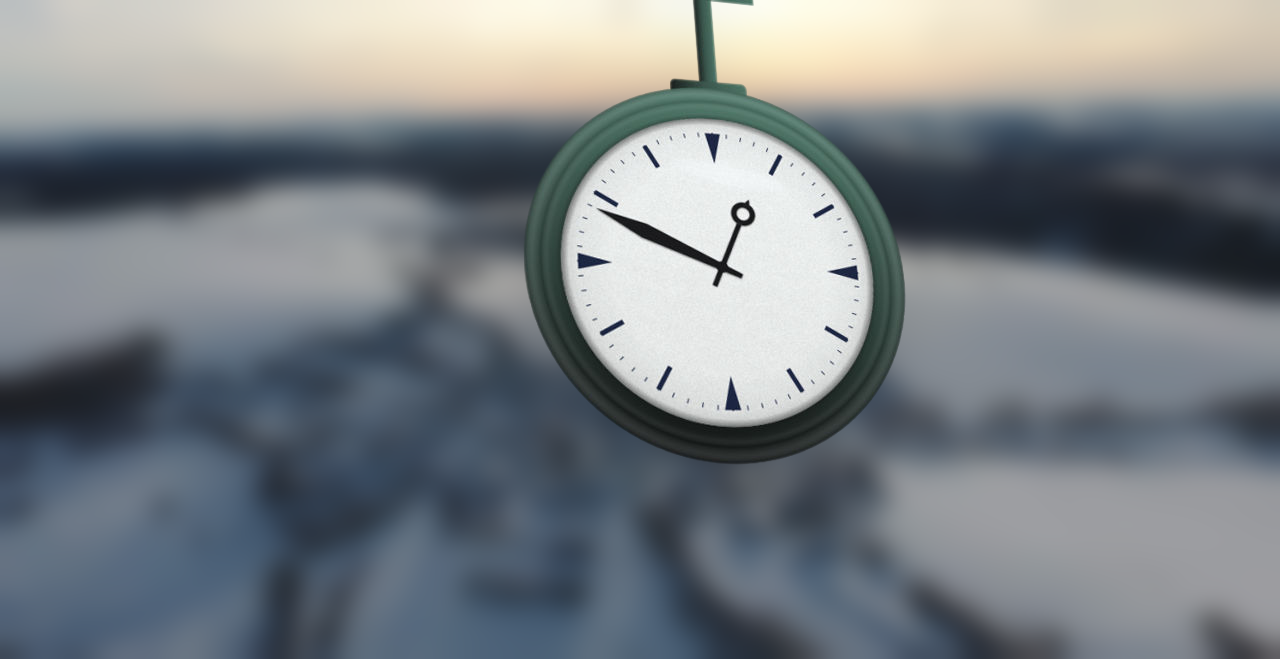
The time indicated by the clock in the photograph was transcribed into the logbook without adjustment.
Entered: 12:49
